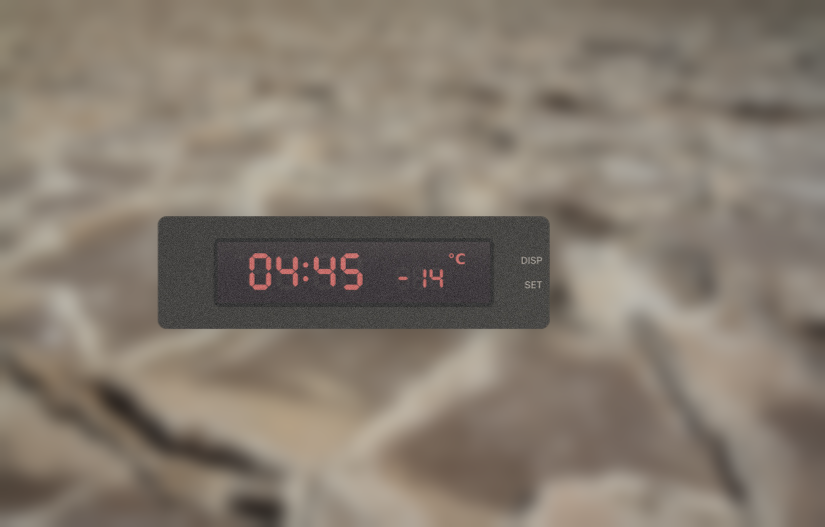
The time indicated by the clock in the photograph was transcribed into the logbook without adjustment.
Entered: 4:45
